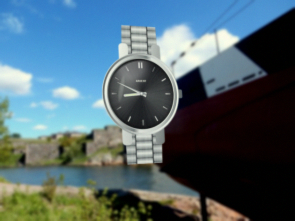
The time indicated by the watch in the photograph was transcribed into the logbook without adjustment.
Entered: 8:49
